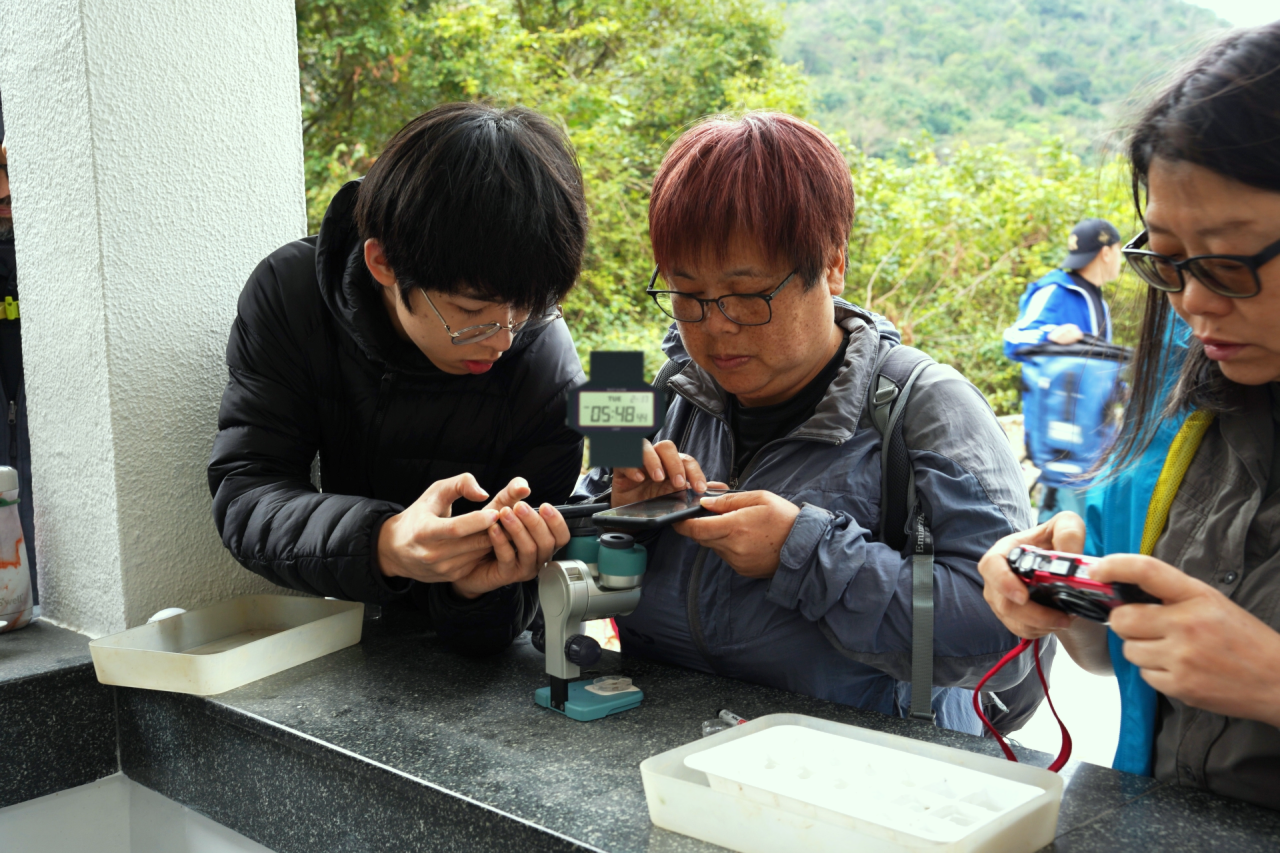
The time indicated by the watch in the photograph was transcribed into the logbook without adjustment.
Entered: 5:48
